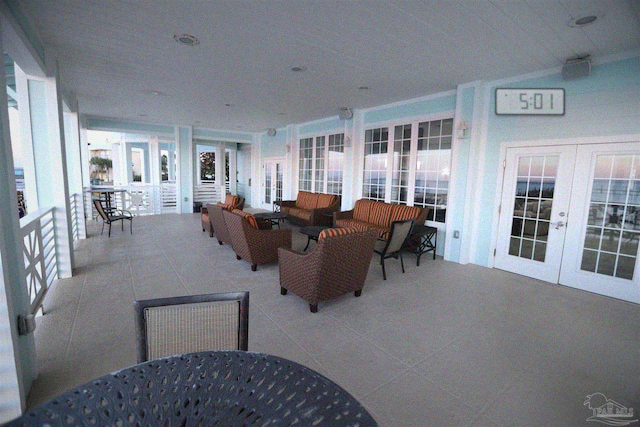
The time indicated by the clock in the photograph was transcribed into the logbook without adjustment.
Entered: 5:01
